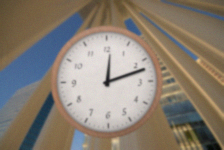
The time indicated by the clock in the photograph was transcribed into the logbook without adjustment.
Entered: 12:12
